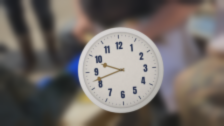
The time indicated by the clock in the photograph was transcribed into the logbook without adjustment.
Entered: 9:42
